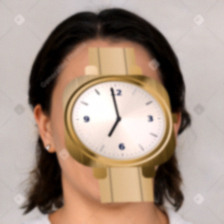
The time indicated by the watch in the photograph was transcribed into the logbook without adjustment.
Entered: 6:59
